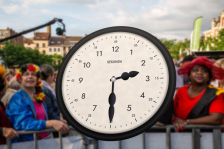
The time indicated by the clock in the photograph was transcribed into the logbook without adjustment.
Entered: 2:30
